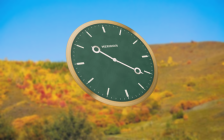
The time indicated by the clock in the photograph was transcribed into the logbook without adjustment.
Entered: 10:21
